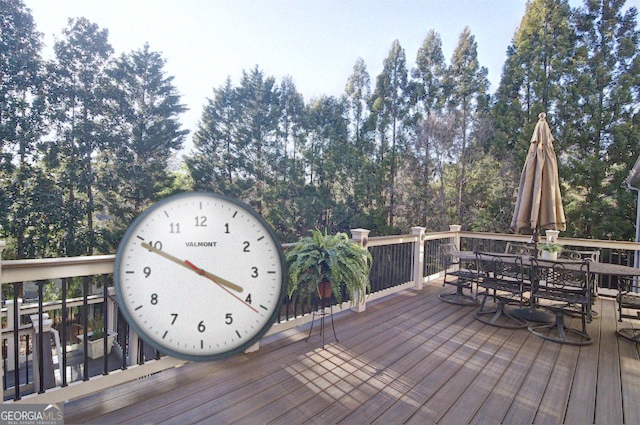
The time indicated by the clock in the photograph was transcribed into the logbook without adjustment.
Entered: 3:49:21
